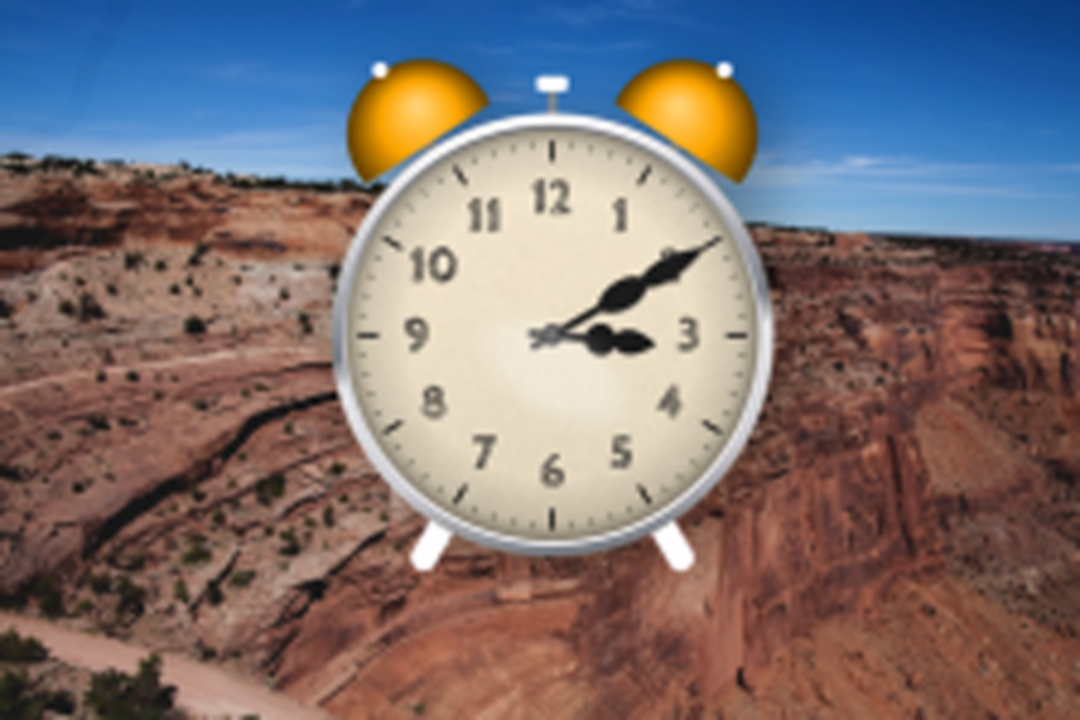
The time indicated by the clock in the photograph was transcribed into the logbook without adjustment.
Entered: 3:10
